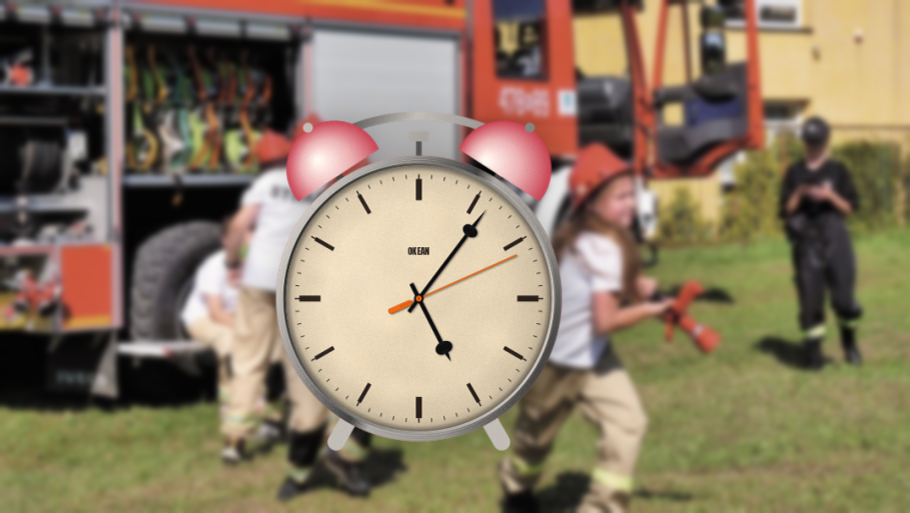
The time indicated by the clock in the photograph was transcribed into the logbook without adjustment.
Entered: 5:06:11
